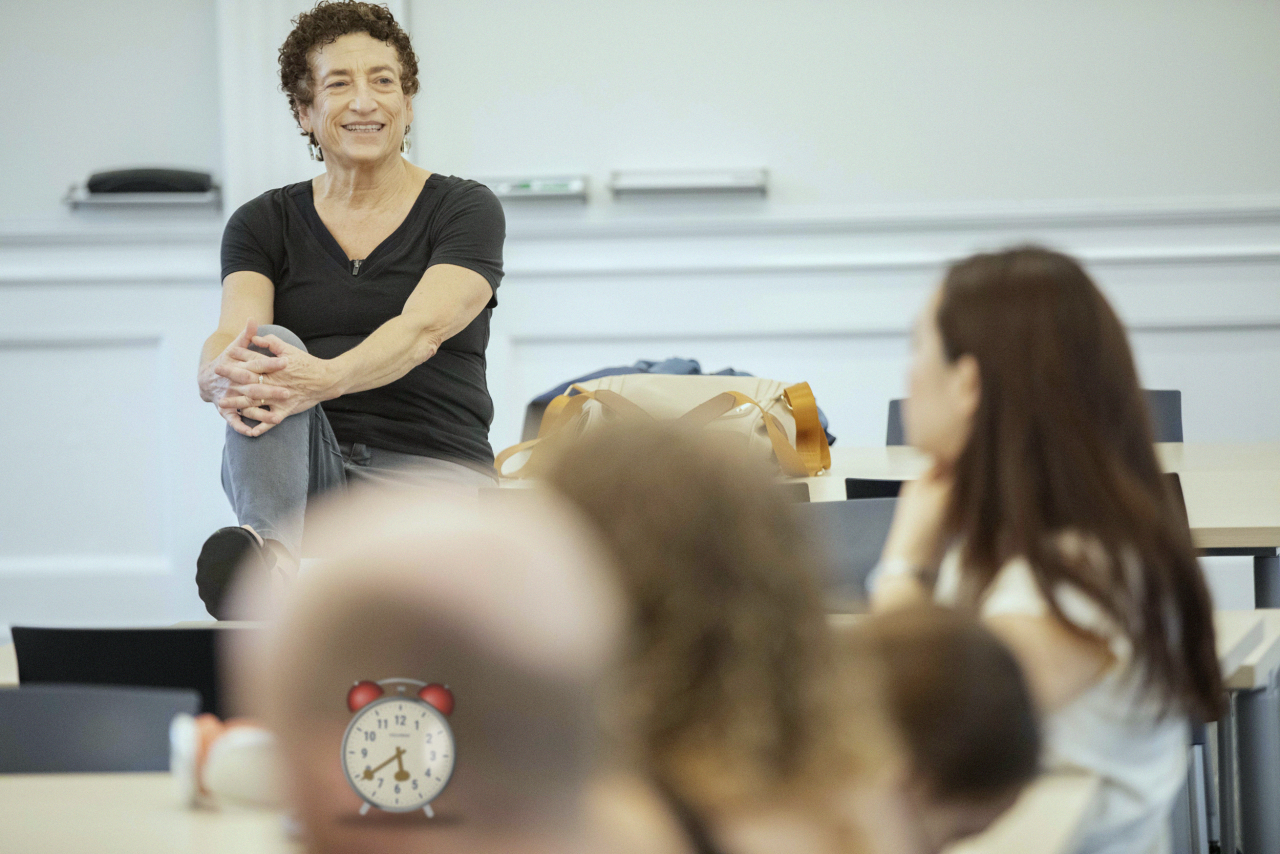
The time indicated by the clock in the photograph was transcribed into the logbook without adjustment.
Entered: 5:39
